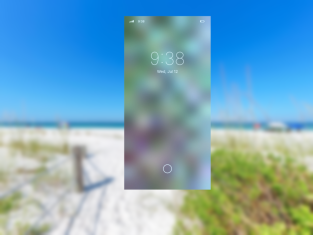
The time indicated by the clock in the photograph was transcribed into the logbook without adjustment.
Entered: 9:38
